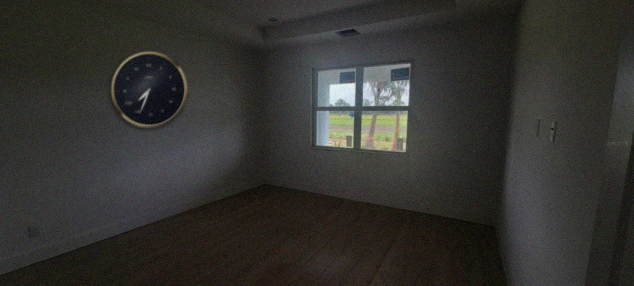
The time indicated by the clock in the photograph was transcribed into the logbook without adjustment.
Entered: 7:34
